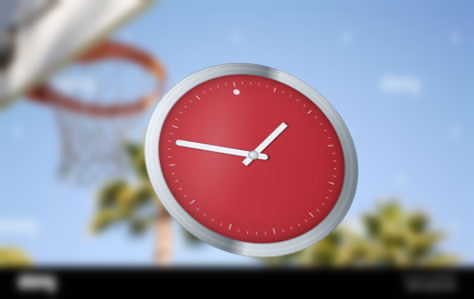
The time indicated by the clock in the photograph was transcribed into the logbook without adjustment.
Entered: 1:48
